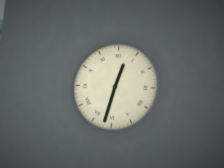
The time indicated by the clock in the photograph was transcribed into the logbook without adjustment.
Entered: 12:32
